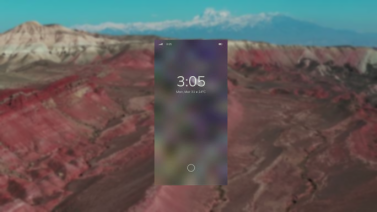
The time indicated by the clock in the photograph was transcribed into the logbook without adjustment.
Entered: 3:05
